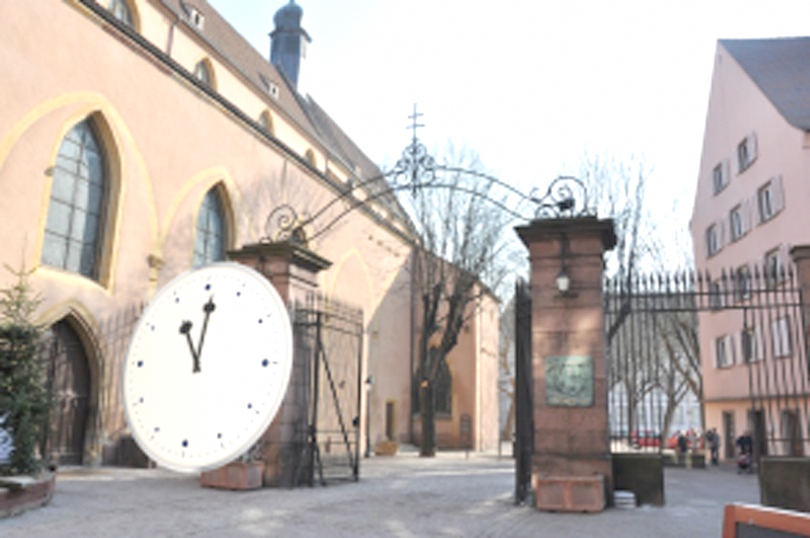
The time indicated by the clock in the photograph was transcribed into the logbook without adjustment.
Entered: 11:01
